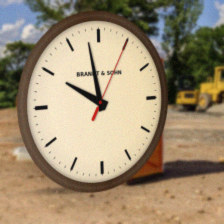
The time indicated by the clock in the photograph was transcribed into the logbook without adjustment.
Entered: 9:58:05
